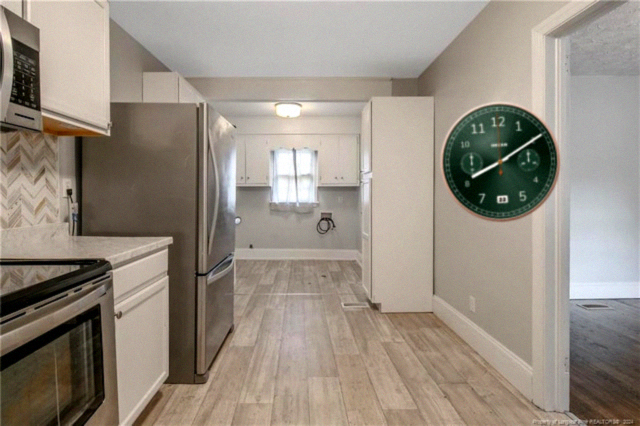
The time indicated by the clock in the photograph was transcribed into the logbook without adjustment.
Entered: 8:10
